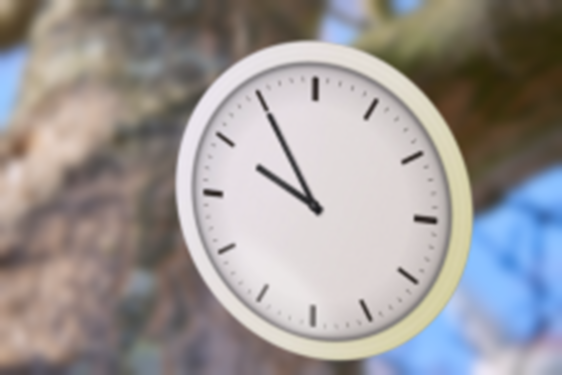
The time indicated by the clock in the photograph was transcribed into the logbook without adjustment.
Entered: 9:55
